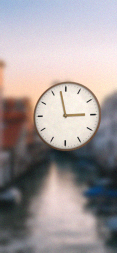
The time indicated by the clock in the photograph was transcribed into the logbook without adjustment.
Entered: 2:58
